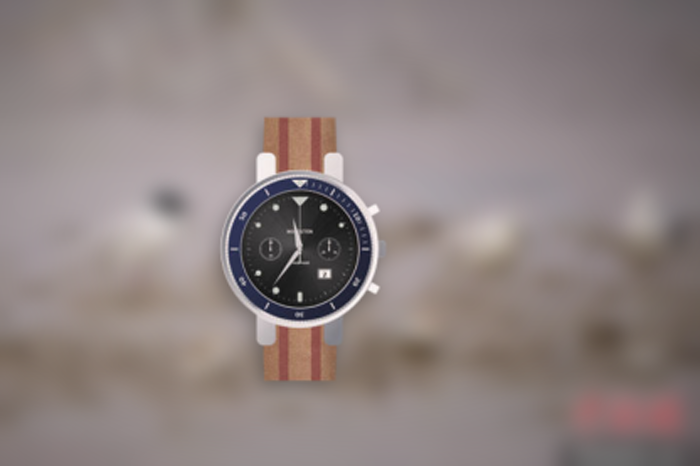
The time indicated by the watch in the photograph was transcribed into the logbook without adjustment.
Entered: 11:36
